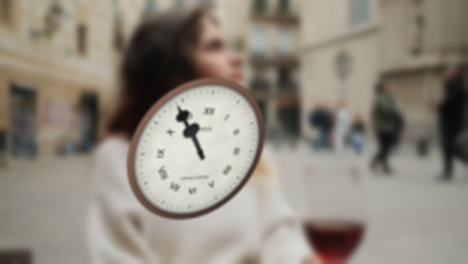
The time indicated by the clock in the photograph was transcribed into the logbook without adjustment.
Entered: 10:54
